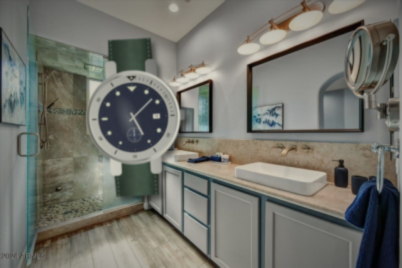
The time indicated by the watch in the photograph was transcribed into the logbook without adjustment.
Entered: 5:08
